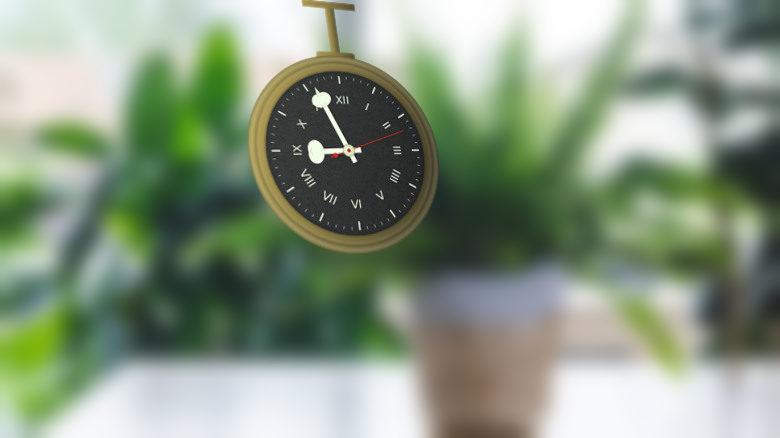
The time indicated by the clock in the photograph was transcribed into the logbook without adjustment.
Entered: 8:56:12
